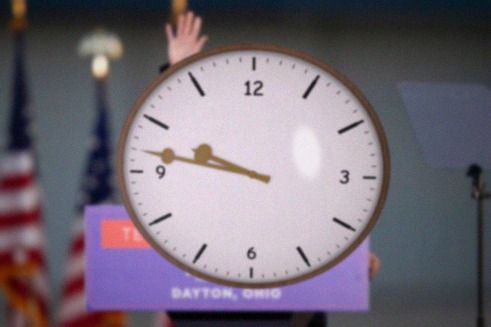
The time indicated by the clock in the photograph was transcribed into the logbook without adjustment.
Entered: 9:47
